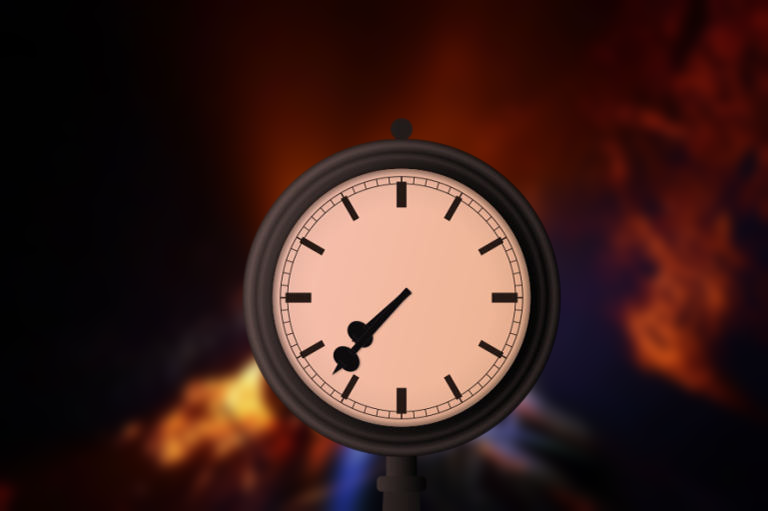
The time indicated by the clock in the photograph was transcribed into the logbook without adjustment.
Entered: 7:37
